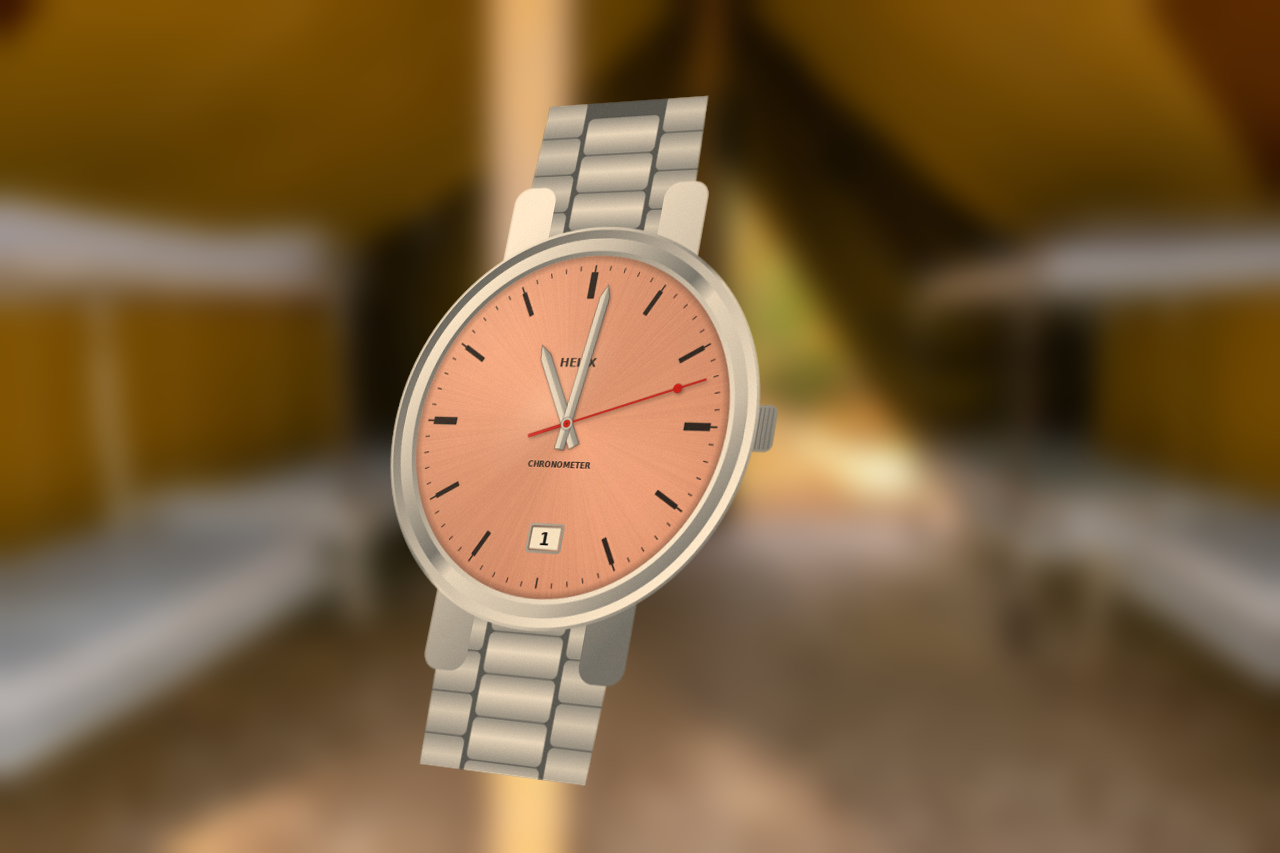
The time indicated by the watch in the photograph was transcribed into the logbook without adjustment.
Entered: 11:01:12
